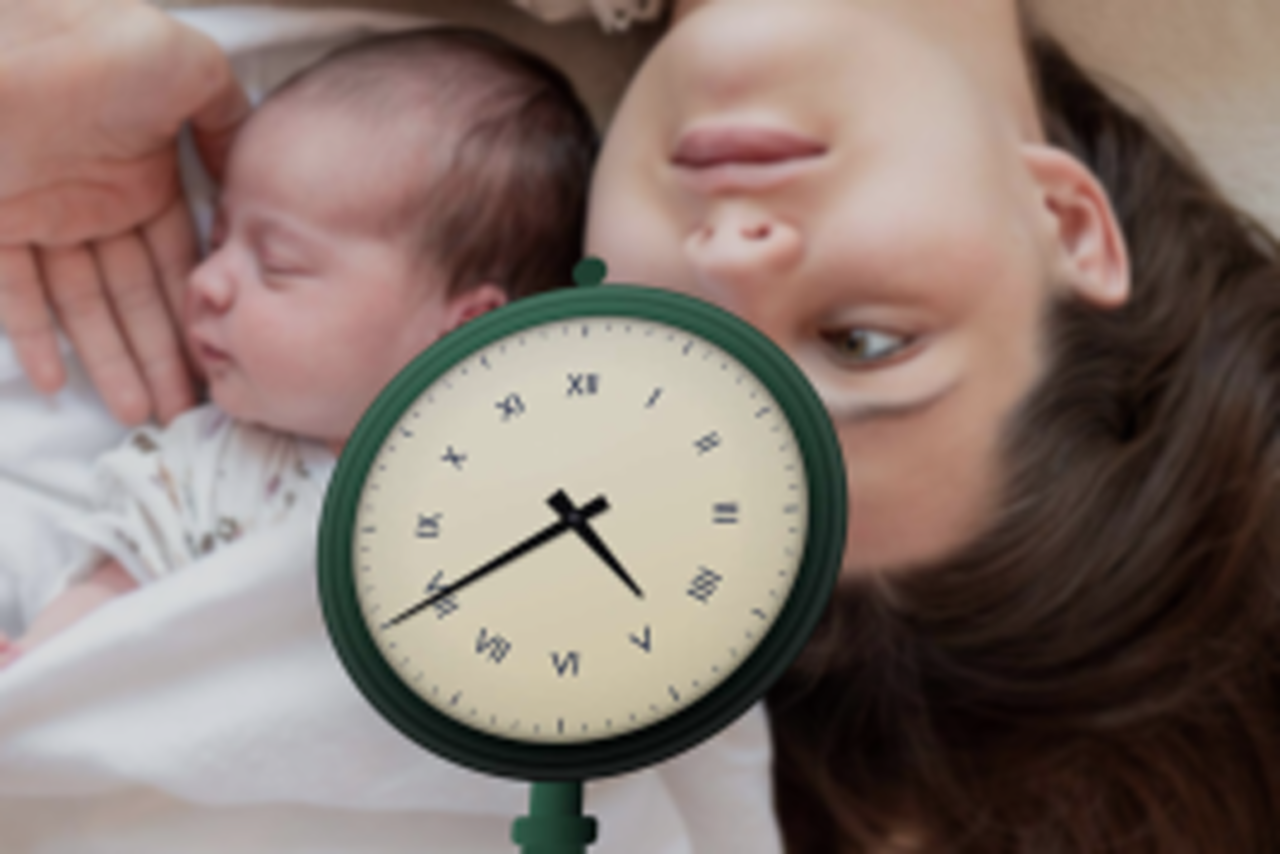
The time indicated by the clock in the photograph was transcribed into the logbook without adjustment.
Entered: 4:40
